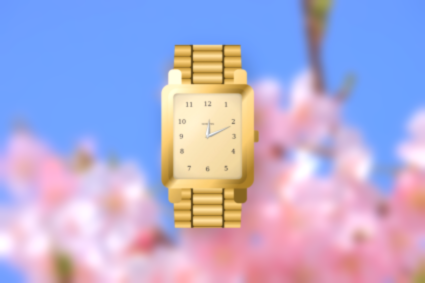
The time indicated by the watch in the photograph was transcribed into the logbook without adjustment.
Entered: 12:11
